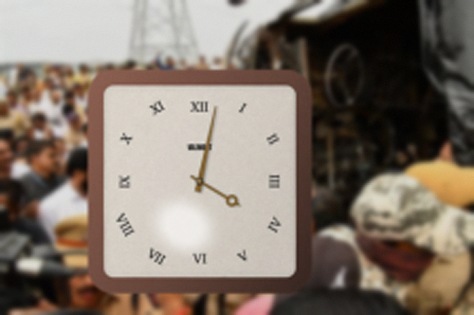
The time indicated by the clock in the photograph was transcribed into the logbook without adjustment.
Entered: 4:02
